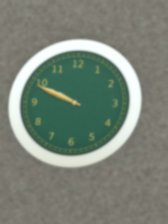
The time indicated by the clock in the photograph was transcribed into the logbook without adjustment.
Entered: 9:49
